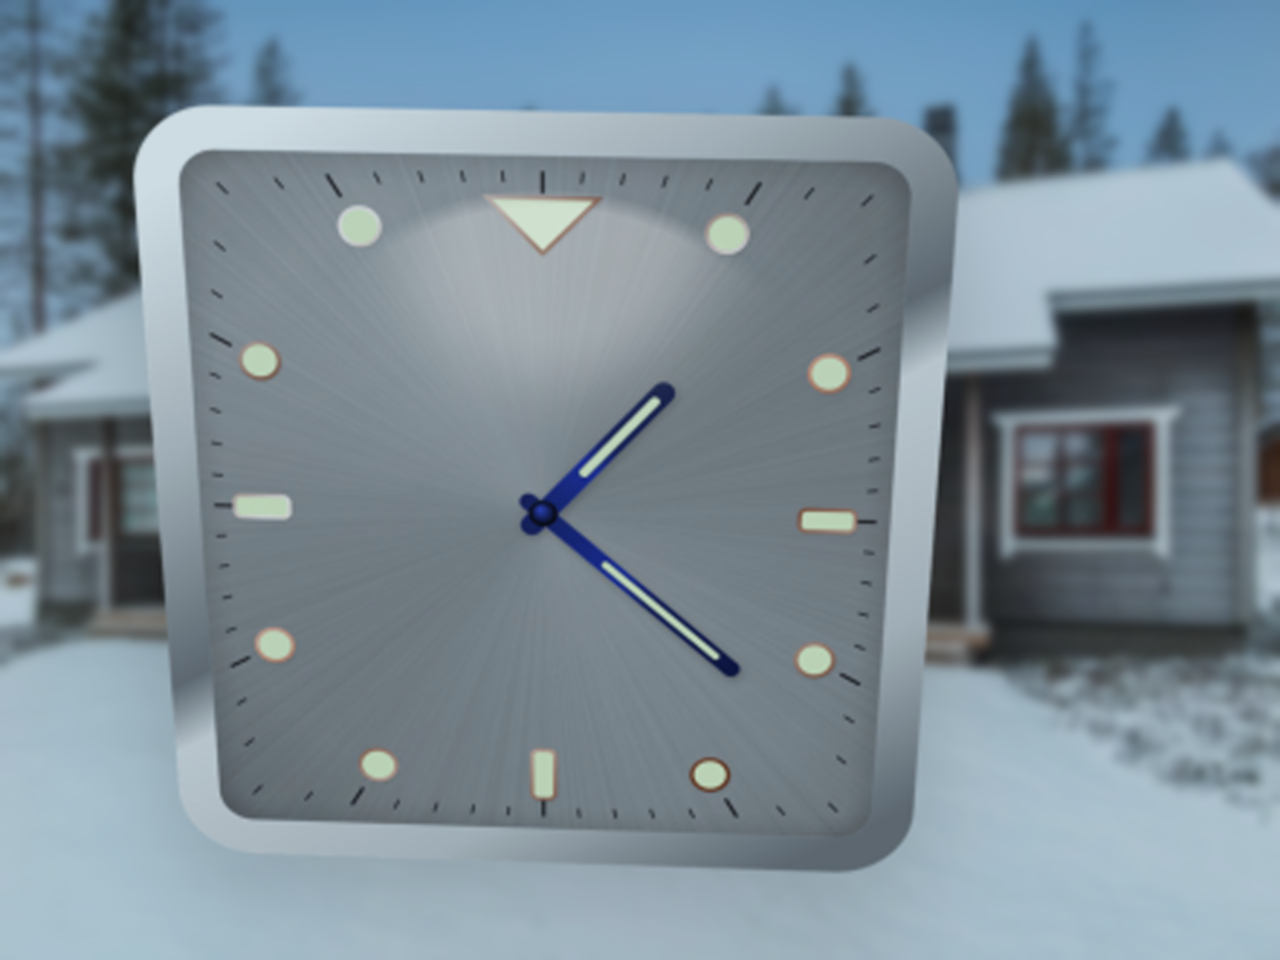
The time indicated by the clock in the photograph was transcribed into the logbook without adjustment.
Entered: 1:22
